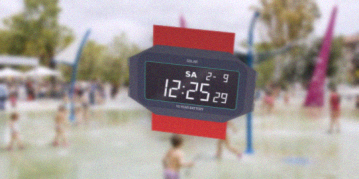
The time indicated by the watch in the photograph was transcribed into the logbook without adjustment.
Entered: 12:25:29
